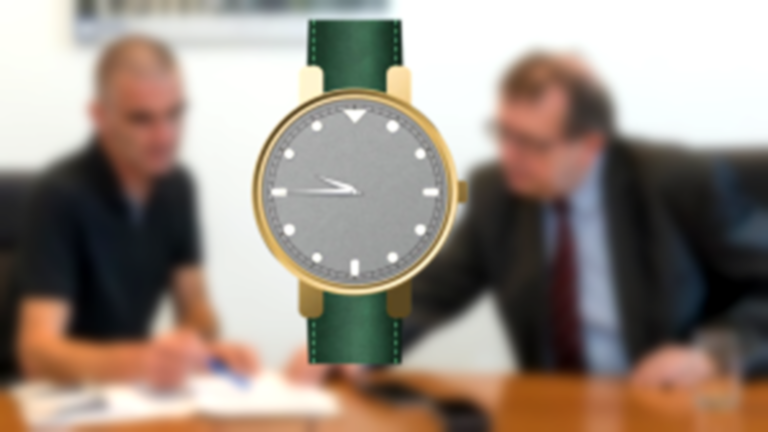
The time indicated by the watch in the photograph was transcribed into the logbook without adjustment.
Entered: 9:45
